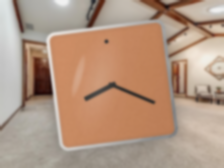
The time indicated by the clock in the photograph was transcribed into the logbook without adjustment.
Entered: 8:20
